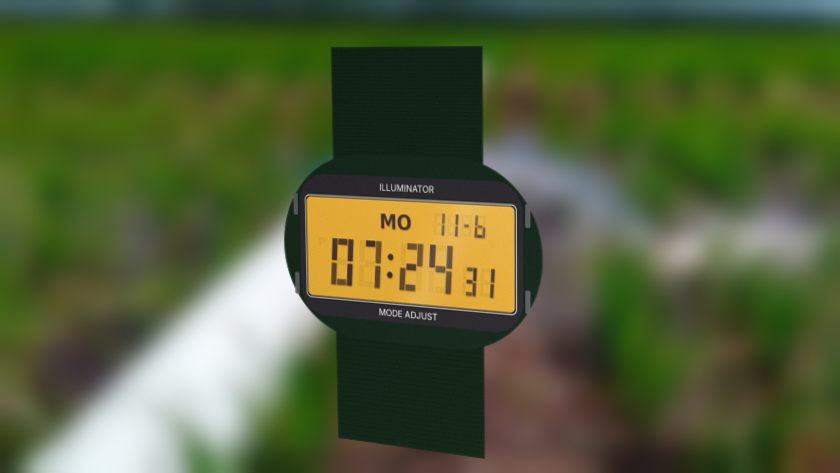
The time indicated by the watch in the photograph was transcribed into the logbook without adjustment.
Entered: 7:24:31
